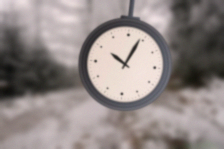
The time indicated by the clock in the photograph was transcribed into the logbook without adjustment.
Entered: 10:04
